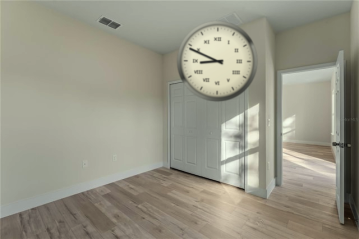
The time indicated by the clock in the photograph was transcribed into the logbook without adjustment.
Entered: 8:49
